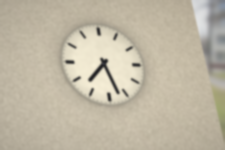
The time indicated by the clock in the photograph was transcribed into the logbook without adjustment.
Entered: 7:27
